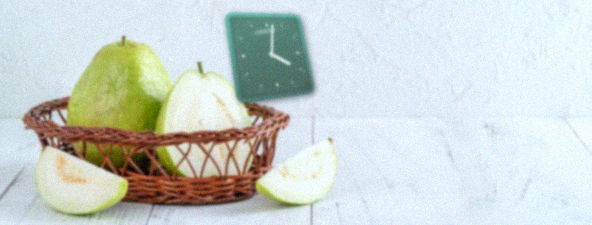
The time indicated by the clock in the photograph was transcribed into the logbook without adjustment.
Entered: 4:02
